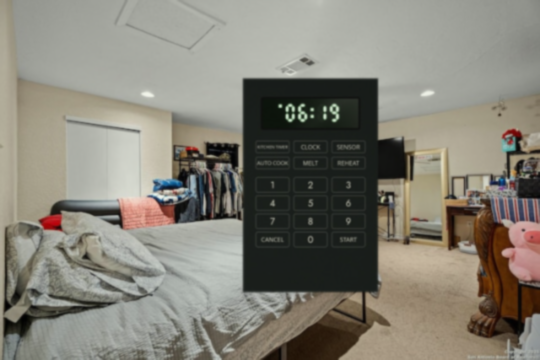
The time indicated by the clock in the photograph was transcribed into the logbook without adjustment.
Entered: 6:19
